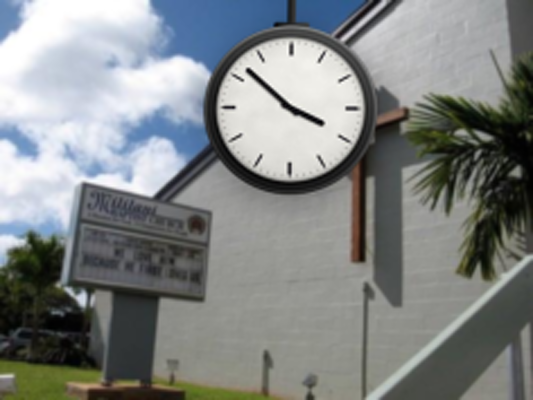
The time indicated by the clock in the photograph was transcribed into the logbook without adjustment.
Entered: 3:52
